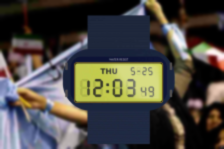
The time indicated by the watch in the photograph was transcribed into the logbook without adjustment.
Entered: 12:03:49
